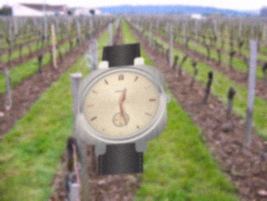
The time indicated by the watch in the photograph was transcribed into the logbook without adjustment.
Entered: 12:28
